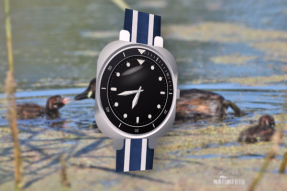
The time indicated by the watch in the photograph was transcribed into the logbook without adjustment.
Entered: 6:43
